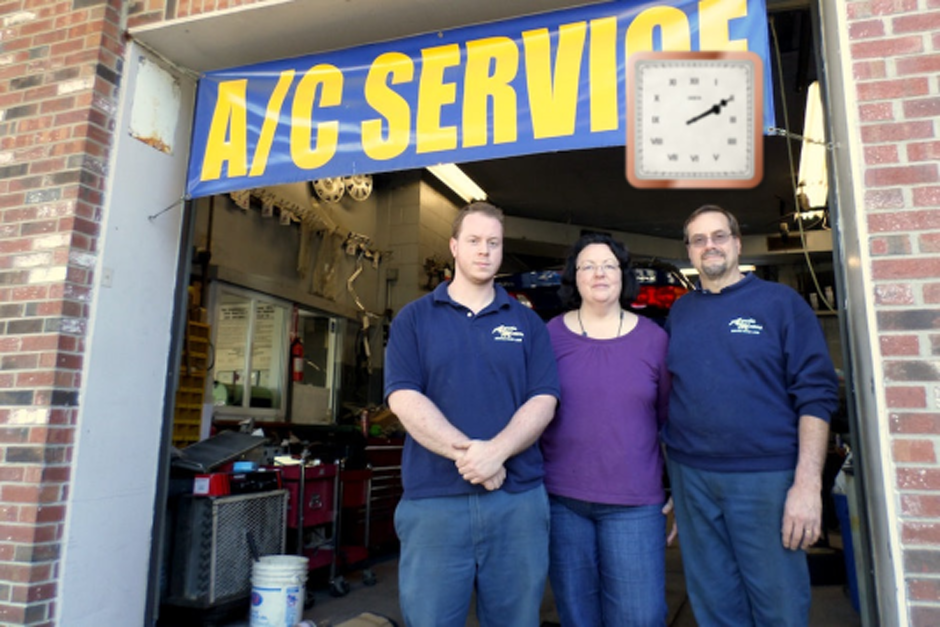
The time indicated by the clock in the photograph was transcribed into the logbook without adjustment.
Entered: 2:10
